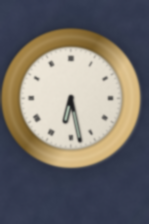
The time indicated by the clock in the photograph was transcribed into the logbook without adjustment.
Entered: 6:28
